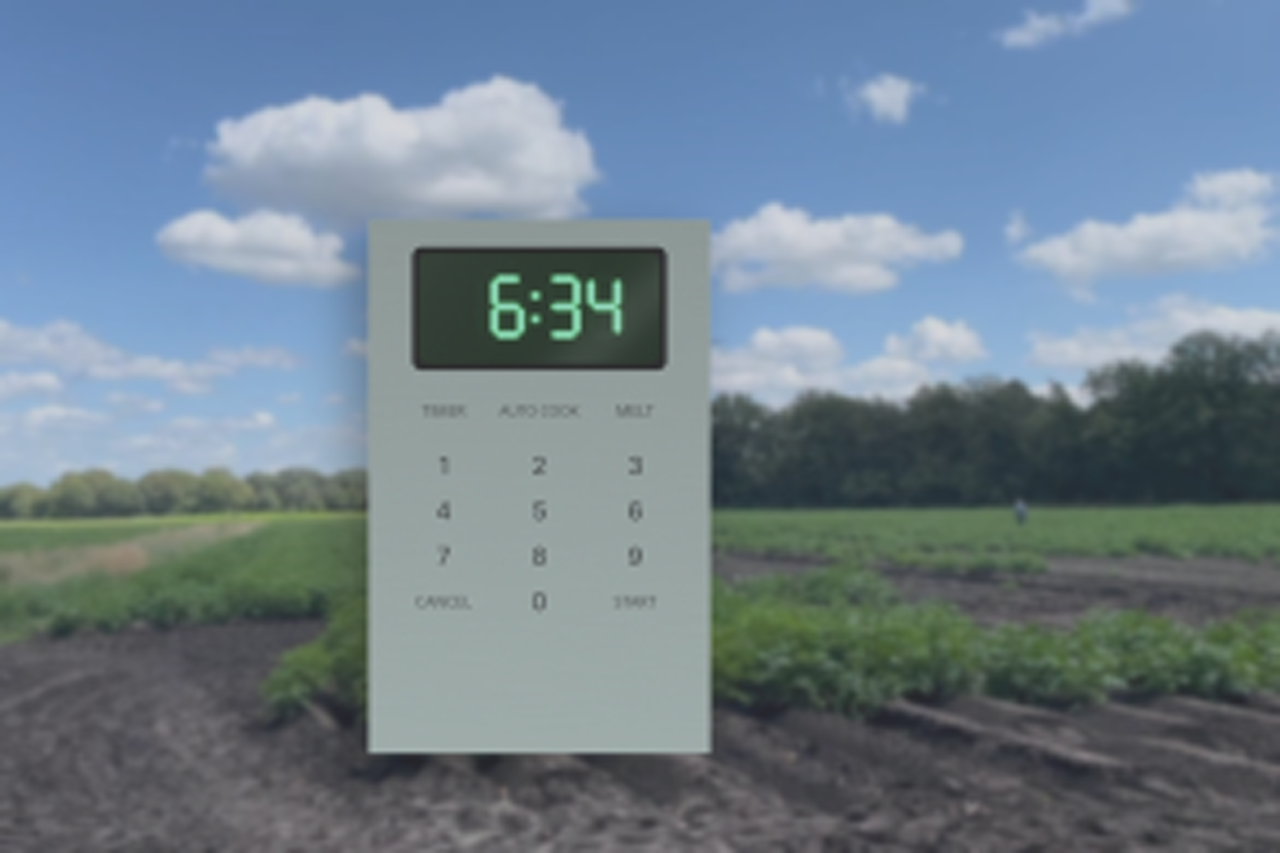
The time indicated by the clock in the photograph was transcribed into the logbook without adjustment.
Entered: 6:34
